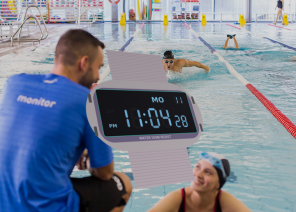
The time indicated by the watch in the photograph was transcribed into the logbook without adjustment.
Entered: 11:04:28
